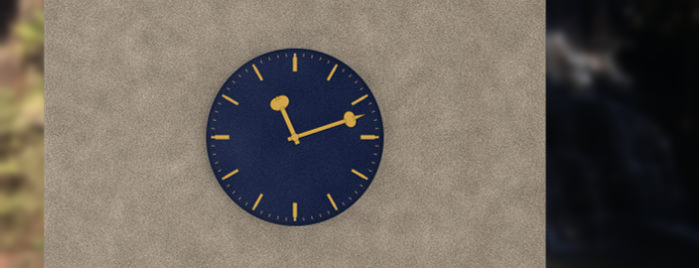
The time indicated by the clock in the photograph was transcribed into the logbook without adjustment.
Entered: 11:12
